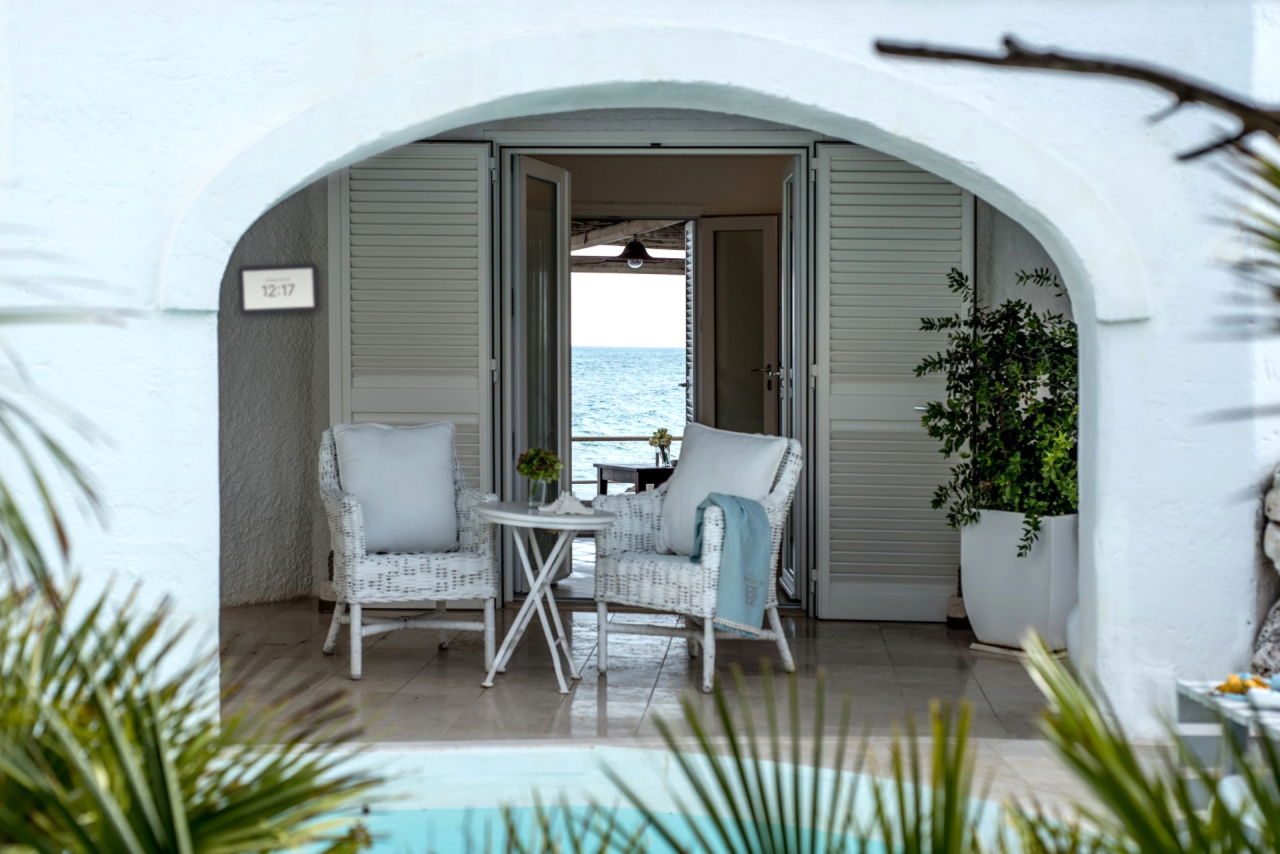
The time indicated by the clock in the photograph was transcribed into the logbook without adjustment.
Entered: 12:17
